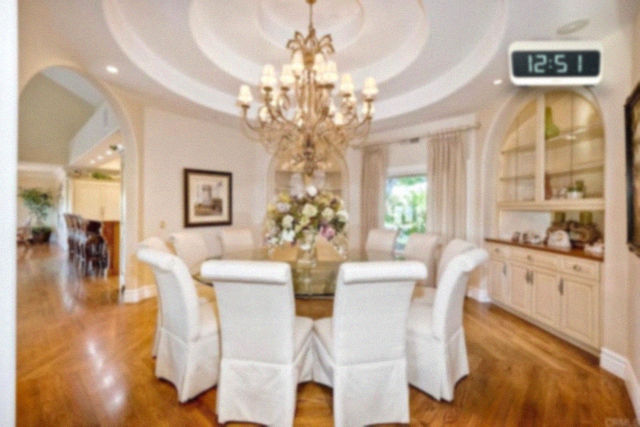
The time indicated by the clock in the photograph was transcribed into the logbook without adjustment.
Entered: 12:51
